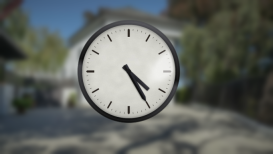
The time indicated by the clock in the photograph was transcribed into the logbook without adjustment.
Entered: 4:25
